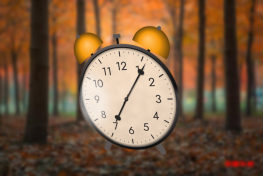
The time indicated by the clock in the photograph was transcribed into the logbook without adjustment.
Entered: 7:06
